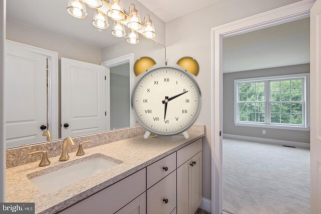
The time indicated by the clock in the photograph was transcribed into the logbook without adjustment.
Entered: 6:11
